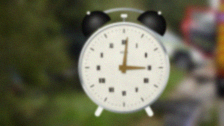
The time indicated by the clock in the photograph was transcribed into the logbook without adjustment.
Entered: 3:01
